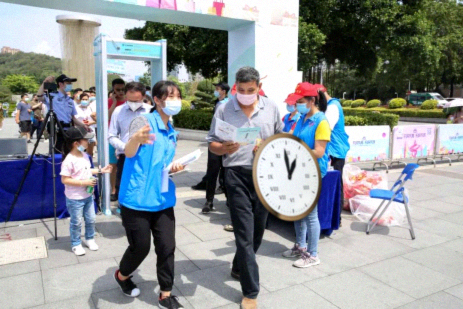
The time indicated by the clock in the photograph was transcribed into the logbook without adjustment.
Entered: 12:59
